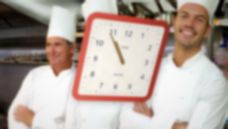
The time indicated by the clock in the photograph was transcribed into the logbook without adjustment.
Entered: 10:54
